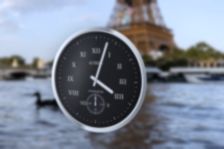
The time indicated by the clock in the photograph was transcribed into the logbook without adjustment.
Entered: 4:03
